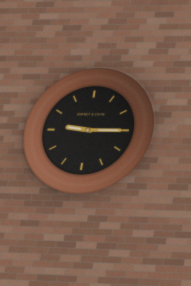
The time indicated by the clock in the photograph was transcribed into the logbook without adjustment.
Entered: 9:15
